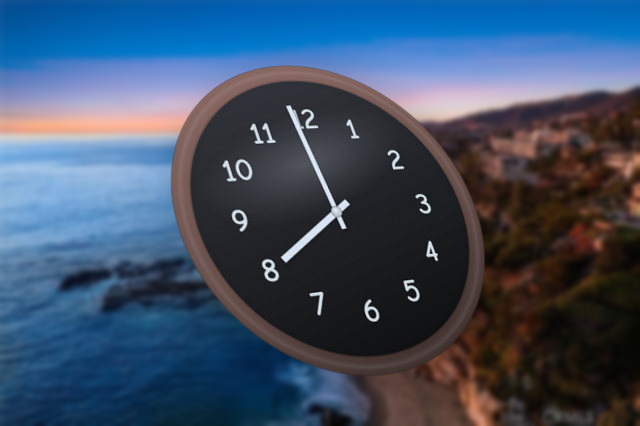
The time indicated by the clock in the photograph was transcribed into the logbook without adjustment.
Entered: 7:59
